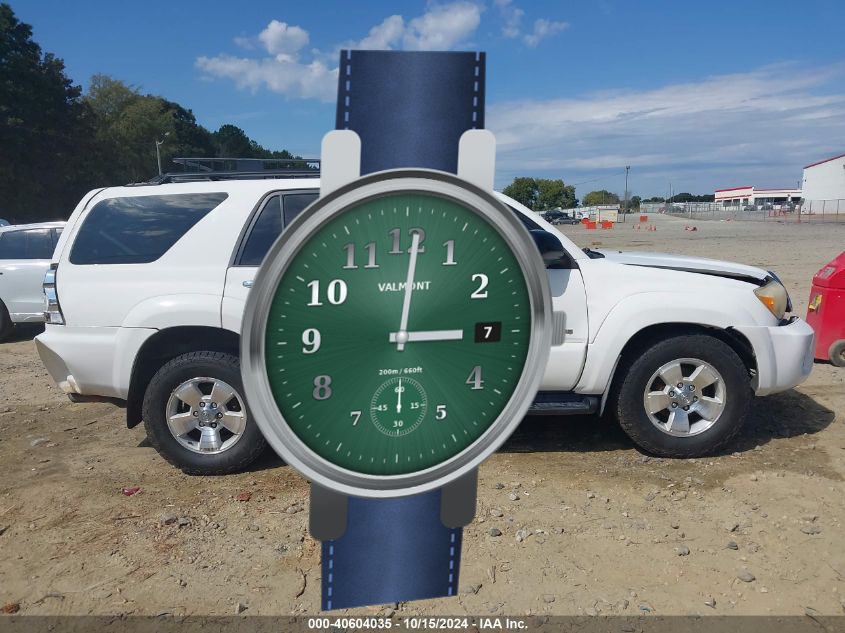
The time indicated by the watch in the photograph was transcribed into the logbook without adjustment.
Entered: 3:01
